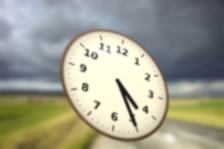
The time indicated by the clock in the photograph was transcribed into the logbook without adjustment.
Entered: 4:25
